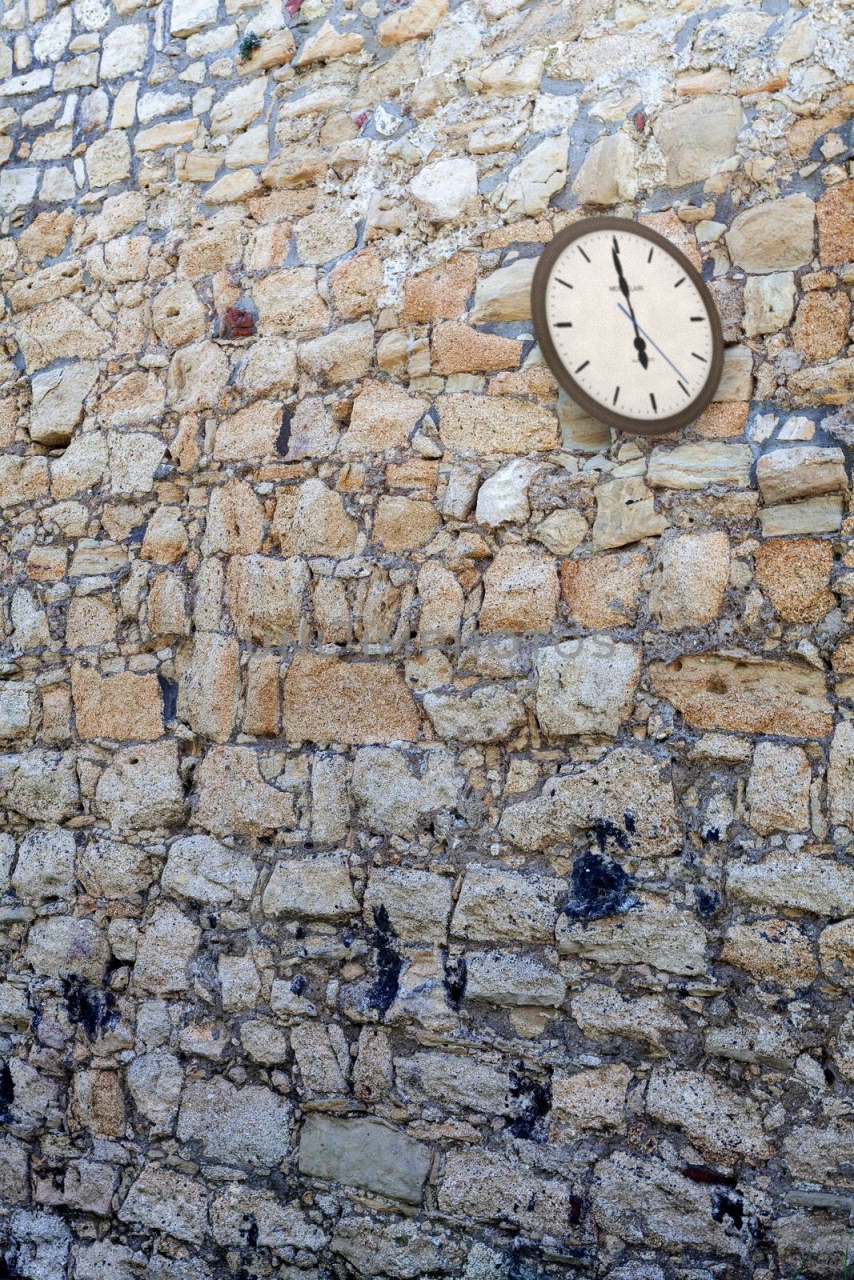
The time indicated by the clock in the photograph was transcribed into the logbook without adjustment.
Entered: 5:59:24
